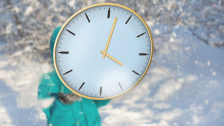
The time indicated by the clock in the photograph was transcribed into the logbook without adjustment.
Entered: 4:02
